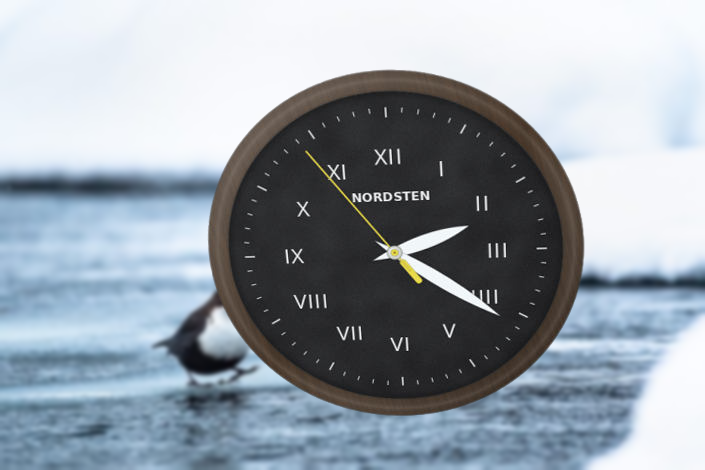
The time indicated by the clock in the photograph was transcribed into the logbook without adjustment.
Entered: 2:20:54
